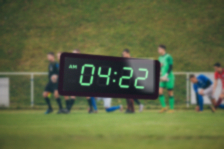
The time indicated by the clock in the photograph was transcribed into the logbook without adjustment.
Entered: 4:22
